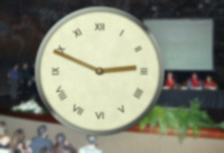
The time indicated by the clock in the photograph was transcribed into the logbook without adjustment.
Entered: 2:49
